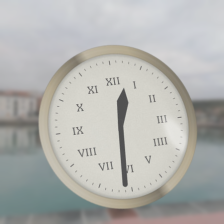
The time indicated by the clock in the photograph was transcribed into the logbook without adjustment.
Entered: 12:31
